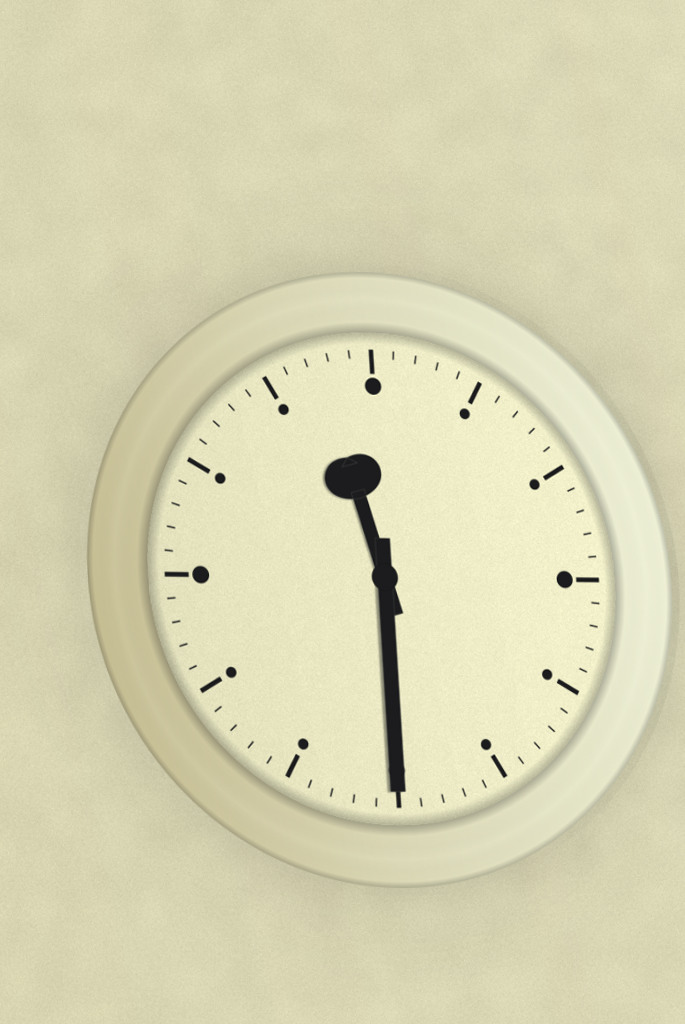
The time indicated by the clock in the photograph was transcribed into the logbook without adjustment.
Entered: 11:30
